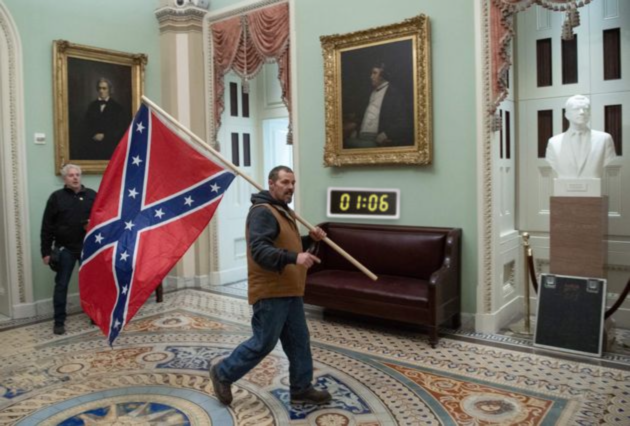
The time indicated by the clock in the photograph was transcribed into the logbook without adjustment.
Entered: 1:06
